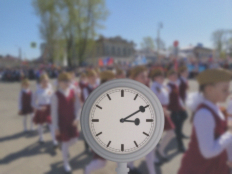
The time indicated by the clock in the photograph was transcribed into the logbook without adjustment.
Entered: 3:10
